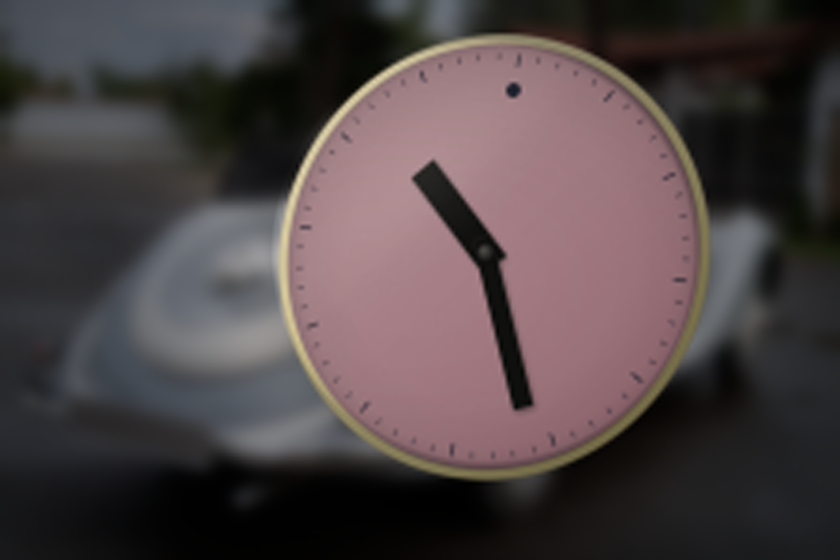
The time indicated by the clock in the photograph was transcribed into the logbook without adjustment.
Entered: 10:26
